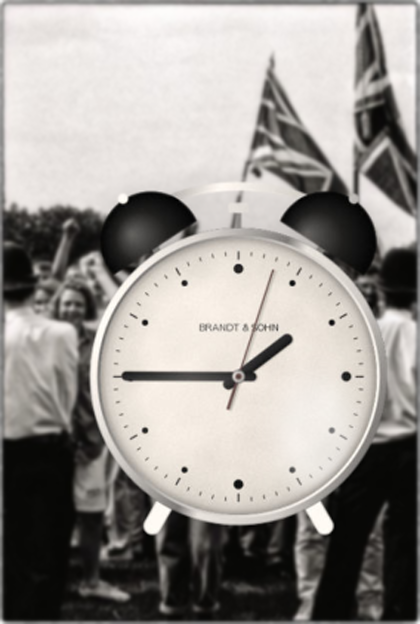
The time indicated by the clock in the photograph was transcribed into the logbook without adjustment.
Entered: 1:45:03
